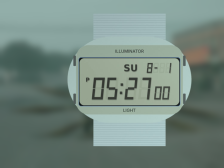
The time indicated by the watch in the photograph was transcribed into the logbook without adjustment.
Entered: 5:27:00
